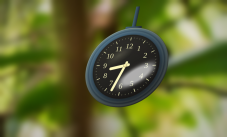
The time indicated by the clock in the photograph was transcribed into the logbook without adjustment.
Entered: 8:33
